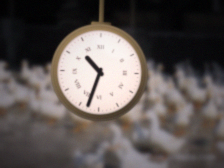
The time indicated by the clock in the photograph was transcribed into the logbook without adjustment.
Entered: 10:33
